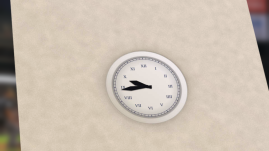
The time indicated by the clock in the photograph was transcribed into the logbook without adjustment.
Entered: 9:44
